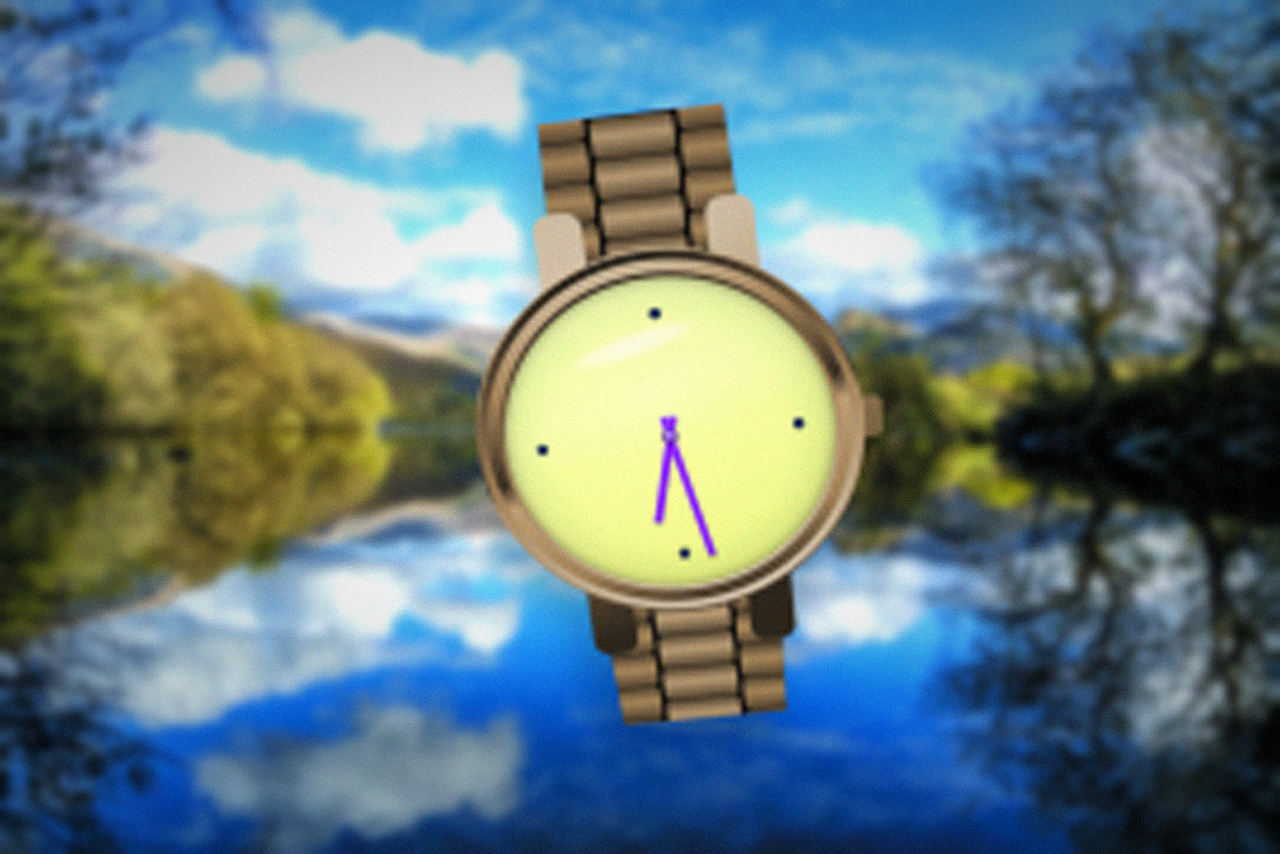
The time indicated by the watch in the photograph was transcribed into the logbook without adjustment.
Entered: 6:28
